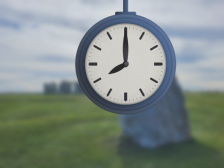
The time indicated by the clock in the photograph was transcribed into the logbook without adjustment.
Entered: 8:00
